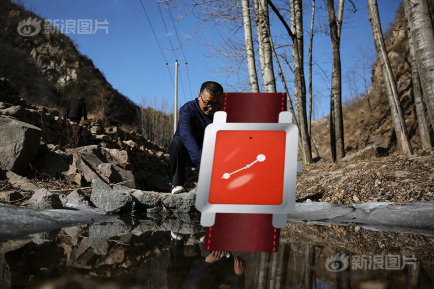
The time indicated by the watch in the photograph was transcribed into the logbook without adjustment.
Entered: 1:40
